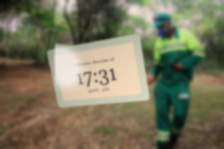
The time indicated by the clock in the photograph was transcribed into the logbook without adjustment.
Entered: 17:31
